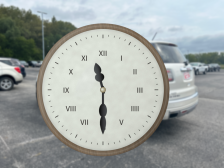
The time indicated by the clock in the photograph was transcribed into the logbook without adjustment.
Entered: 11:30
